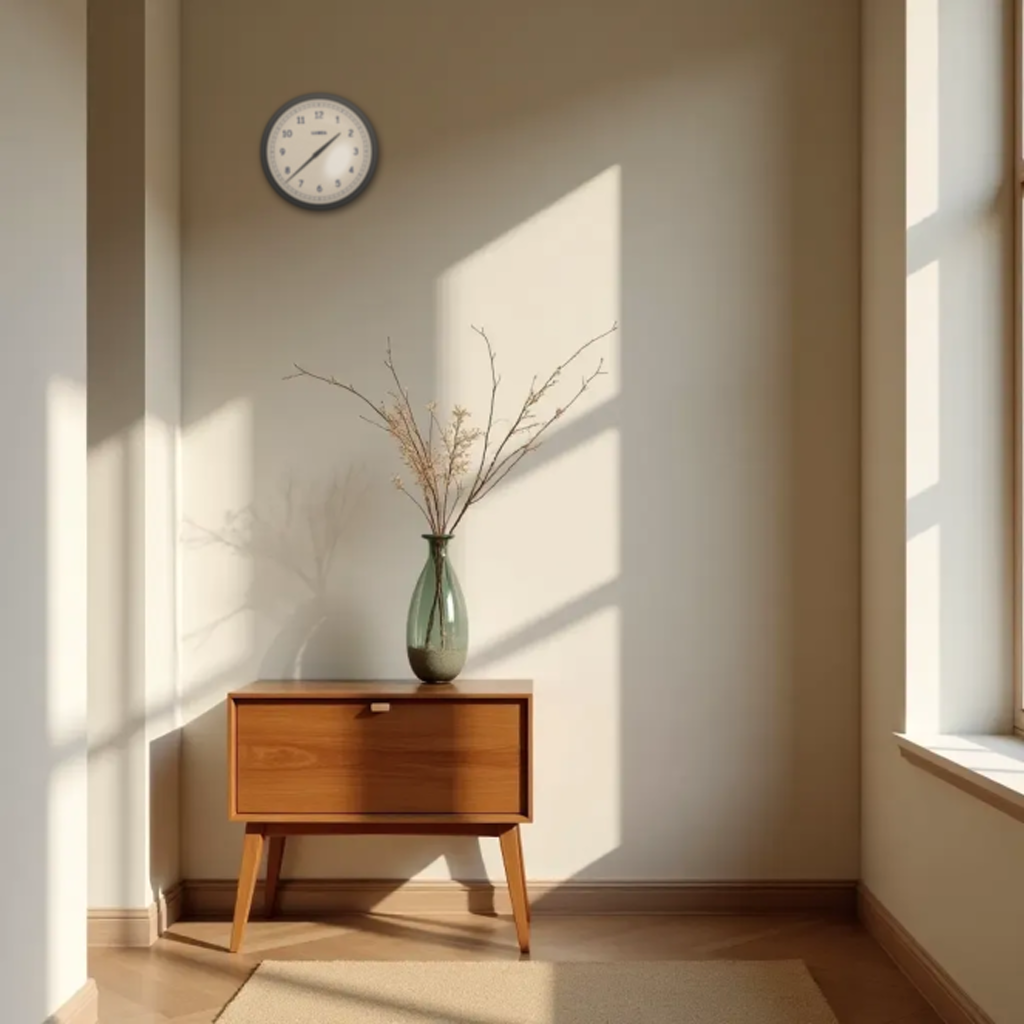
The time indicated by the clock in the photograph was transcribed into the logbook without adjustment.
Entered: 1:38
